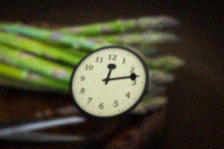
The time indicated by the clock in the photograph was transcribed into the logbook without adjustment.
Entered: 12:13
